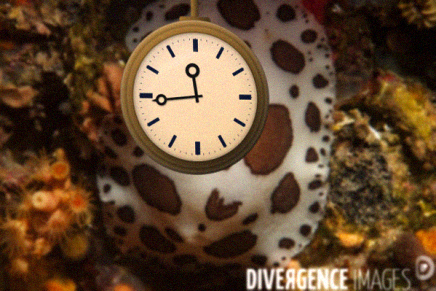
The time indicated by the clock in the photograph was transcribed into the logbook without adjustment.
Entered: 11:44
